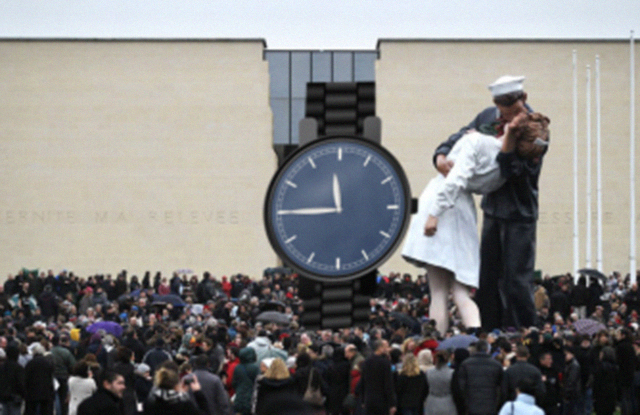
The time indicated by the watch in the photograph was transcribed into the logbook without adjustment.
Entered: 11:45
